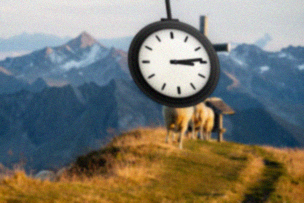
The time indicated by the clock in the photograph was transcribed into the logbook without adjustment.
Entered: 3:14
